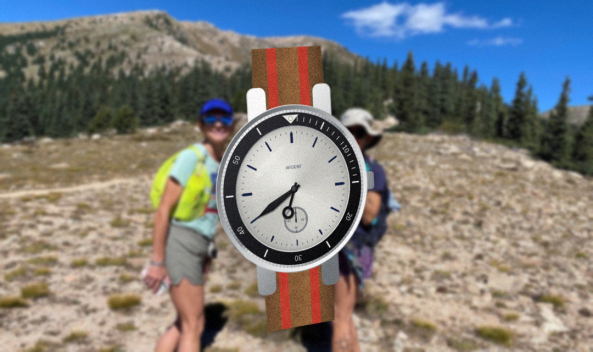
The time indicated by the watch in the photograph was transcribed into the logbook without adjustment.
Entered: 6:40
